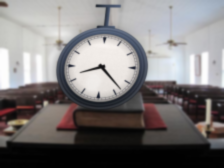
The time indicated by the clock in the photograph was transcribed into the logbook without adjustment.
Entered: 8:23
